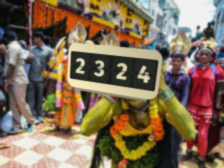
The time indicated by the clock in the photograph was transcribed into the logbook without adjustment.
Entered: 23:24
